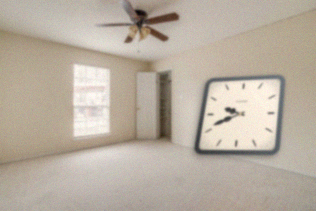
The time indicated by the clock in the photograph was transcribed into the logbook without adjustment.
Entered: 9:41
